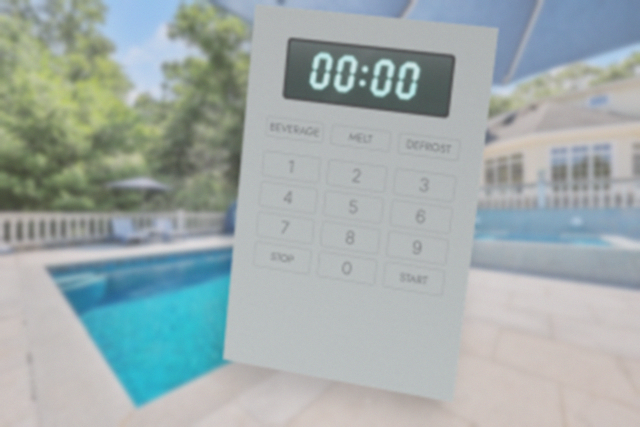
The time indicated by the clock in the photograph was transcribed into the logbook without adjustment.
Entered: 0:00
